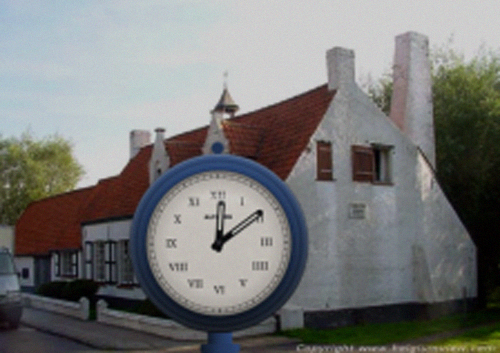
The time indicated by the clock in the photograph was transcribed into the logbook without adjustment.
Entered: 12:09
